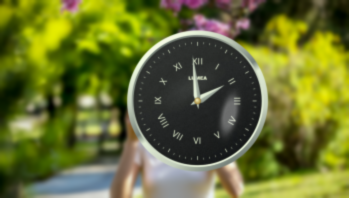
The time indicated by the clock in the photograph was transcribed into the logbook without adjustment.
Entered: 1:59
